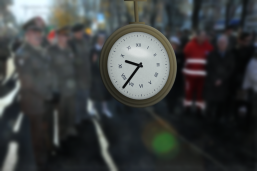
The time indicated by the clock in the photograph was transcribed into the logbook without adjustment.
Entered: 9:37
